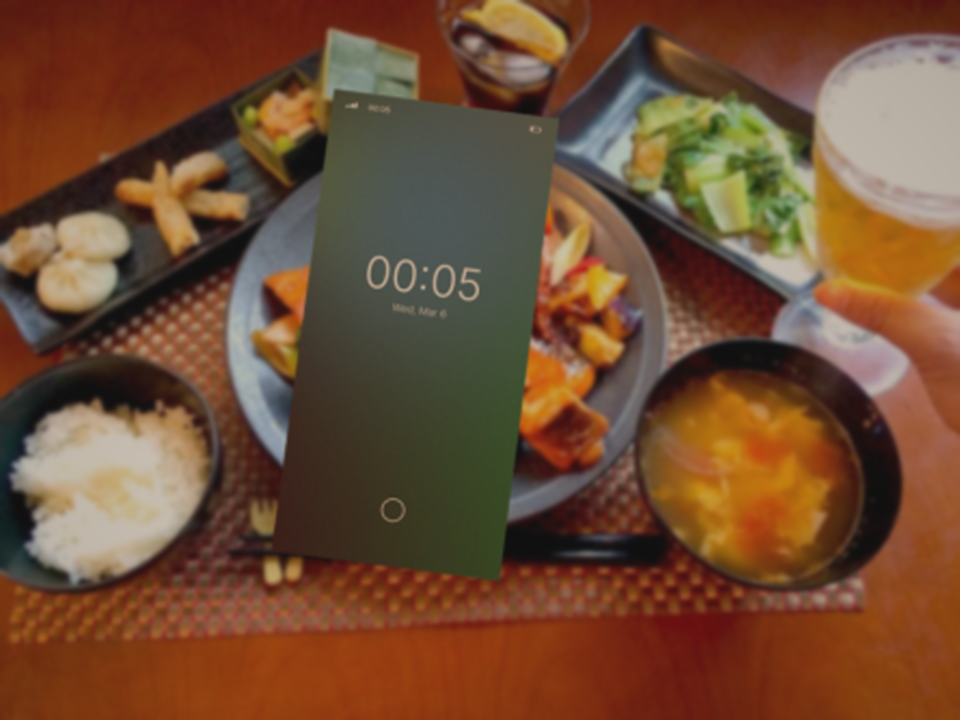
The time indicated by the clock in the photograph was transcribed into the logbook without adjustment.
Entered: 0:05
